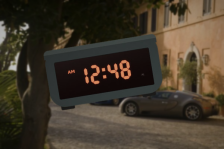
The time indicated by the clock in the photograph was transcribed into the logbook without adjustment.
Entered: 12:48
